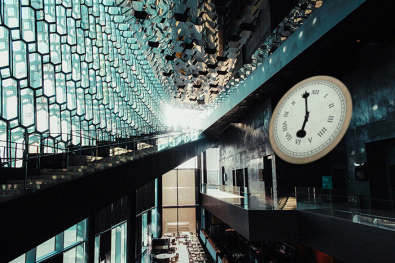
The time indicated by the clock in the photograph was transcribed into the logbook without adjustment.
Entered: 5:56
